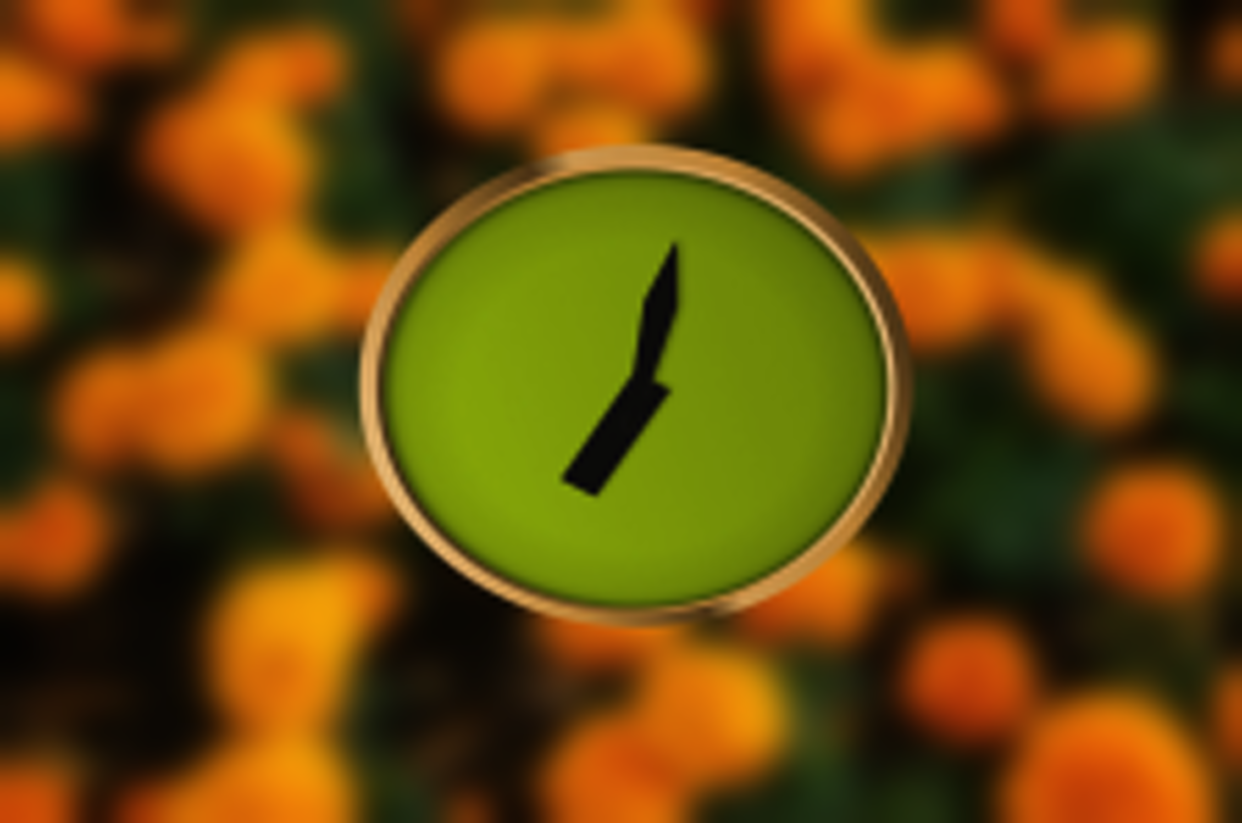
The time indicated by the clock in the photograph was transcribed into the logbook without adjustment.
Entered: 7:02
